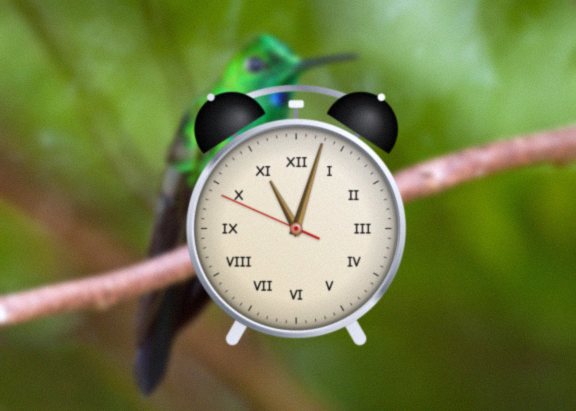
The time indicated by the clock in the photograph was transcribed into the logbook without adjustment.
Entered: 11:02:49
